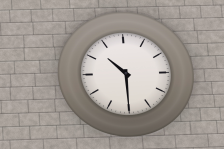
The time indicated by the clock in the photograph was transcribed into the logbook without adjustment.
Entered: 10:30
